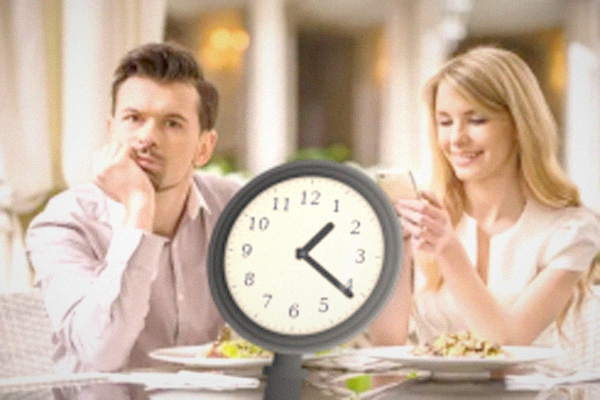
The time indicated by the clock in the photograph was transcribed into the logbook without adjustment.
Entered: 1:21
